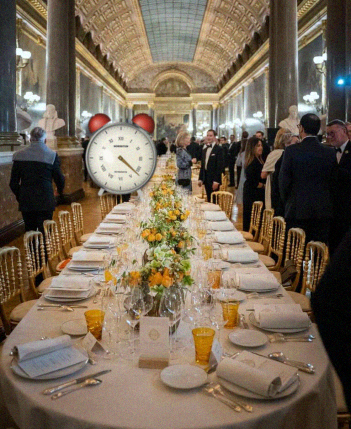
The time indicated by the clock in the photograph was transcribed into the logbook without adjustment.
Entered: 4:22
